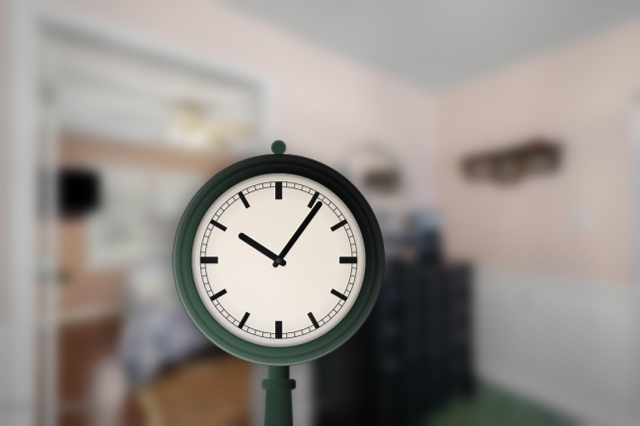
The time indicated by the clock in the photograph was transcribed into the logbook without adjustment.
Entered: 10:06
